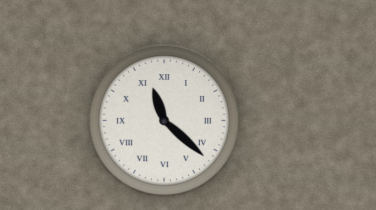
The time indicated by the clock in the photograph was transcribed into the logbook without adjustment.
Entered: 11:22
